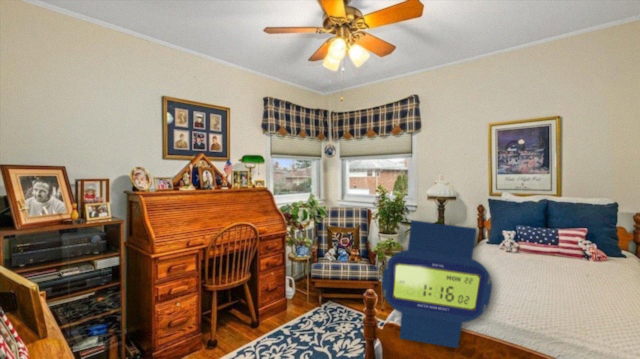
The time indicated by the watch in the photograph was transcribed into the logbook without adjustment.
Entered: 1:16
